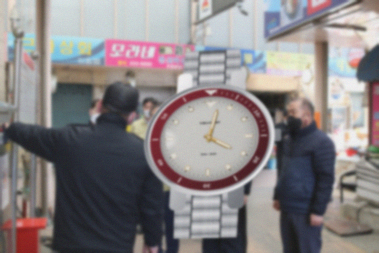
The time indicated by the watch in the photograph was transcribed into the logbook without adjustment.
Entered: 4:02
